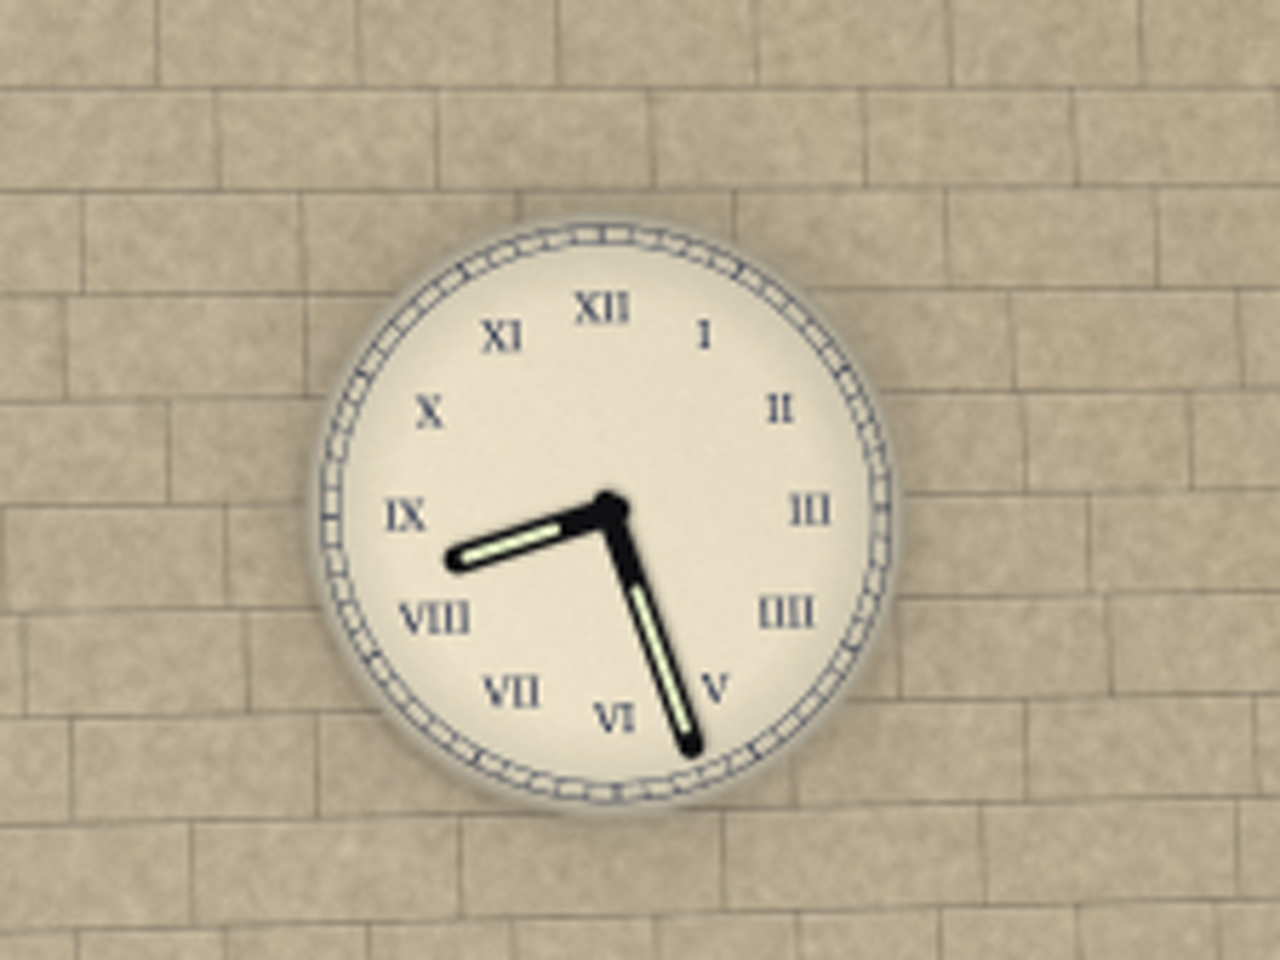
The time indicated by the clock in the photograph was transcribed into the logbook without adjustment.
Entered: 8:27
